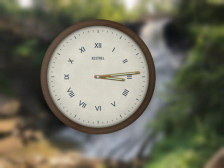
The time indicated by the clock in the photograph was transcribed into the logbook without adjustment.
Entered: 3:14
